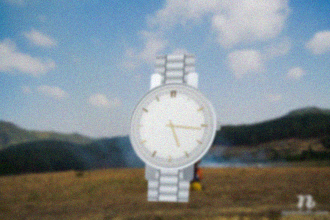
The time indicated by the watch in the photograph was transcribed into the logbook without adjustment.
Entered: 5:16
